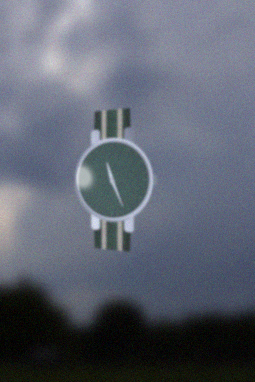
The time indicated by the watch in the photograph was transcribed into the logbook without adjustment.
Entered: 11:26
